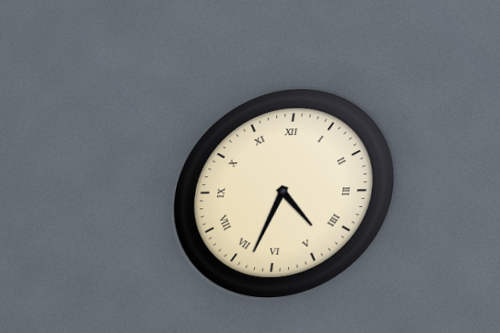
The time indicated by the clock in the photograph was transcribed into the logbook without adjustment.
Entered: 4:33
